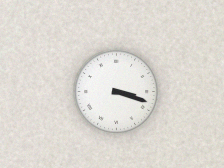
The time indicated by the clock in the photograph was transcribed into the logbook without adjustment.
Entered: 3:18
